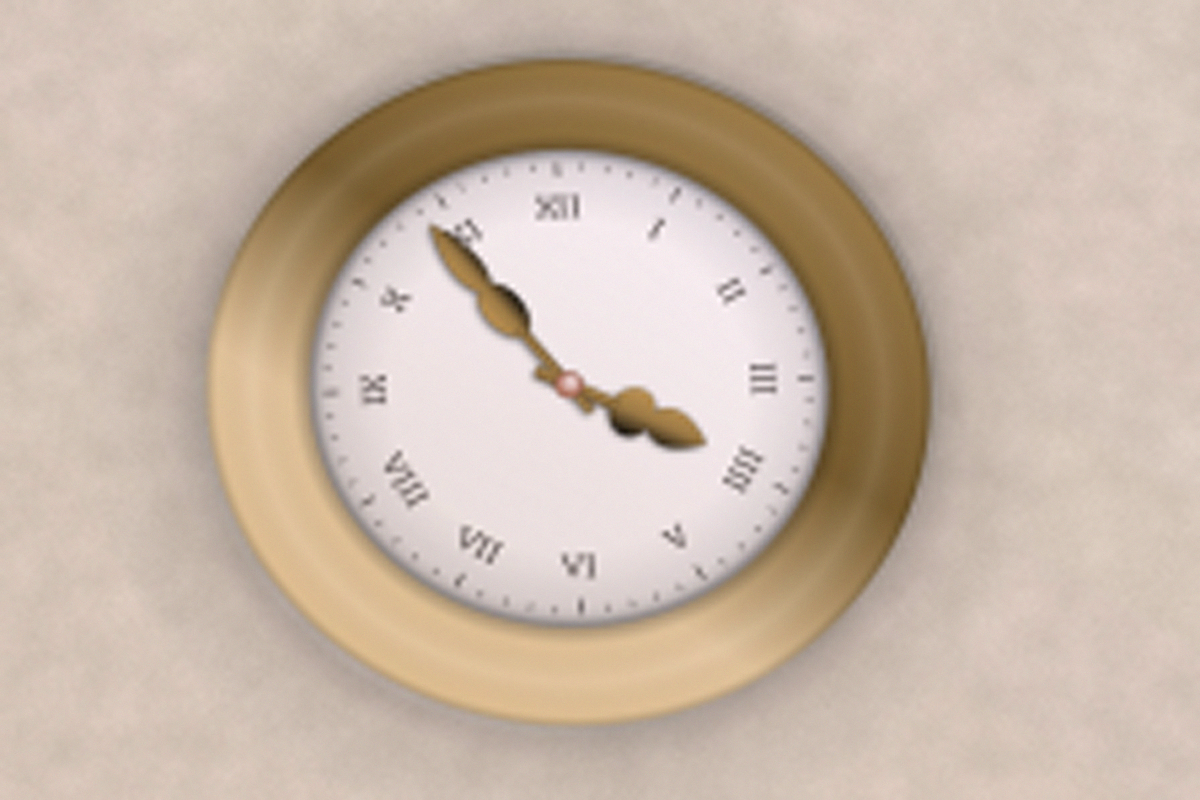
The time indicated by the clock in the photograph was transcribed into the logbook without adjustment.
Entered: 3:54
